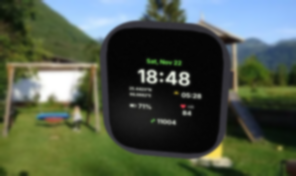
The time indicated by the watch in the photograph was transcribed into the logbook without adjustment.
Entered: 18:48
